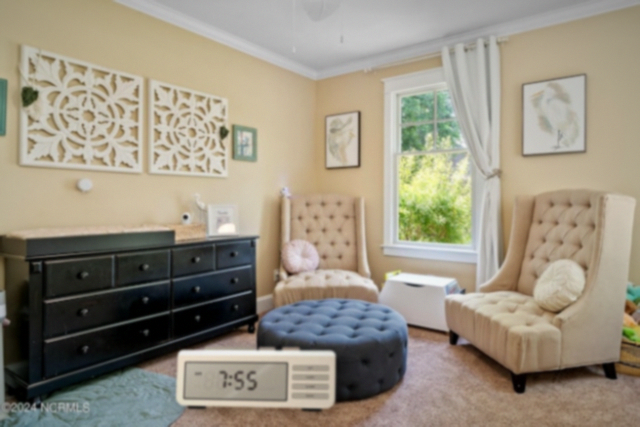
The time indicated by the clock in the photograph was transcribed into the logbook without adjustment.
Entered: 7:55
